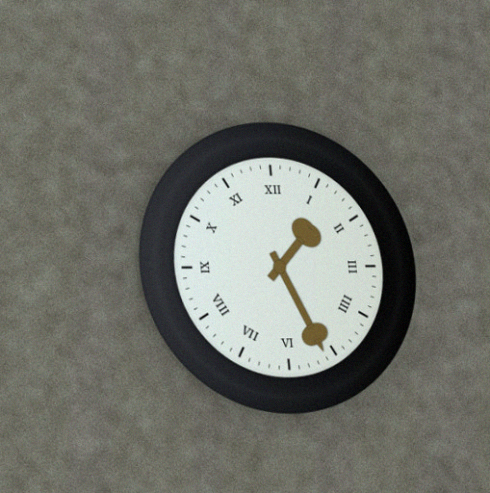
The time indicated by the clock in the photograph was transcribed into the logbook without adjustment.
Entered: 1:26
